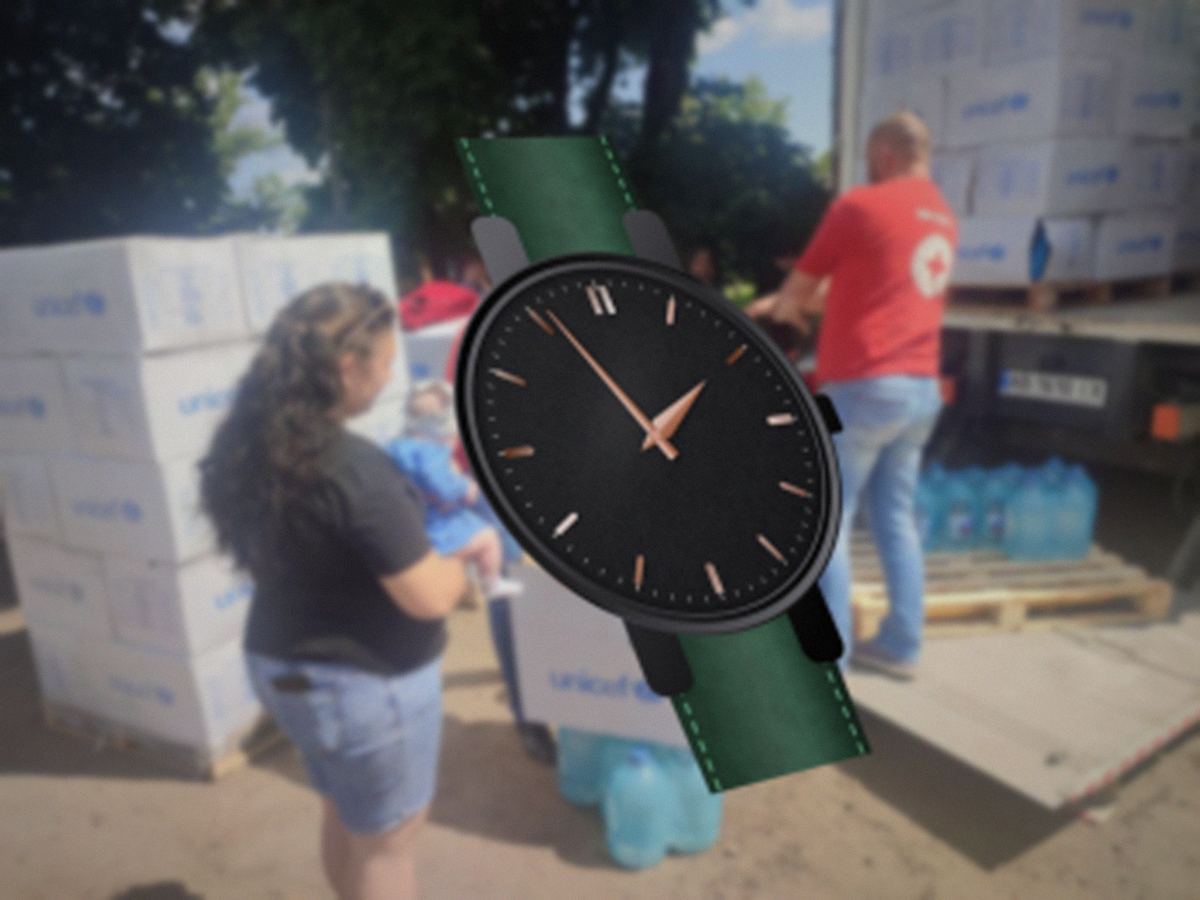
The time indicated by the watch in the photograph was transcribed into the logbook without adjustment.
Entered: 1:56
